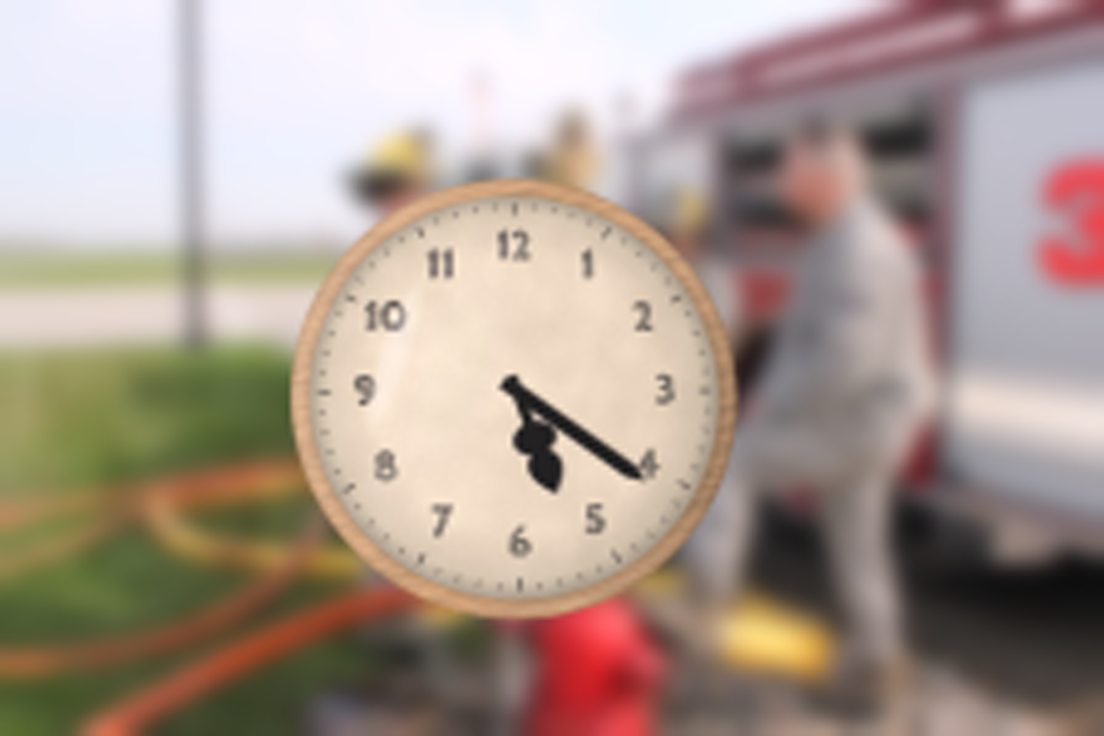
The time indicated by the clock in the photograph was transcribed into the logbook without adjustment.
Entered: 5:21
